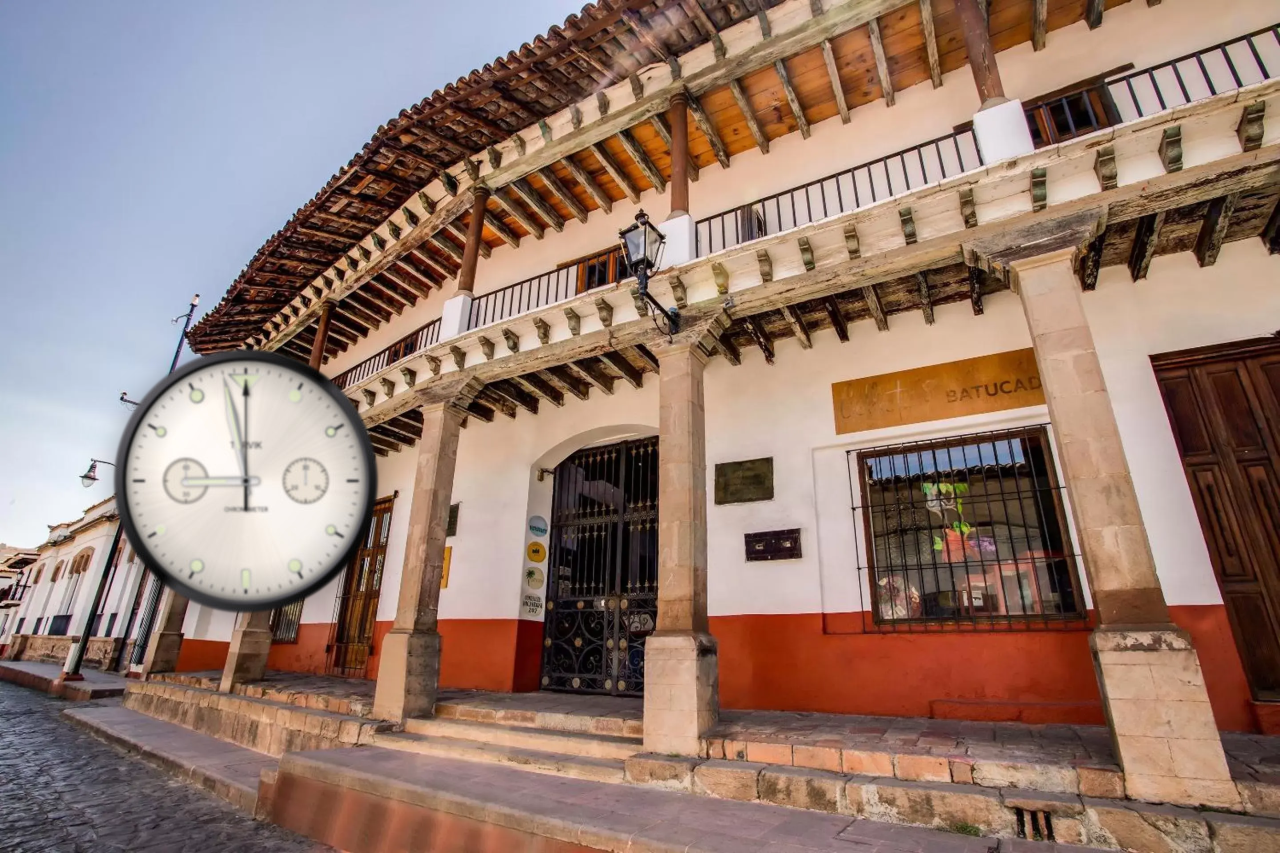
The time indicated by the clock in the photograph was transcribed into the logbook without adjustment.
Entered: 8:58
